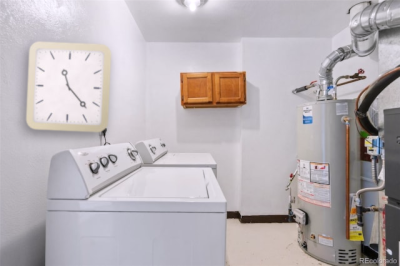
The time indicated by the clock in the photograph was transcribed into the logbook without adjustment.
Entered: 11:23
